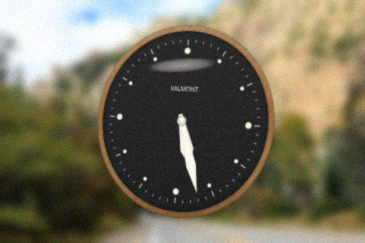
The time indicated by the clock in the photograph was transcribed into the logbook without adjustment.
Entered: 5:27
